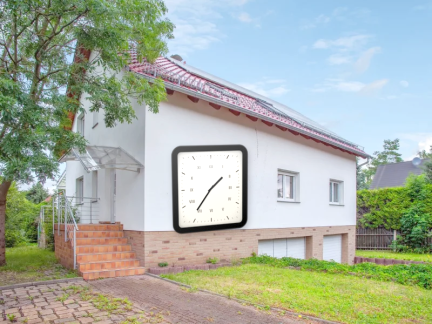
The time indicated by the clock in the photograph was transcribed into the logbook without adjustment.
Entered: 1:36
